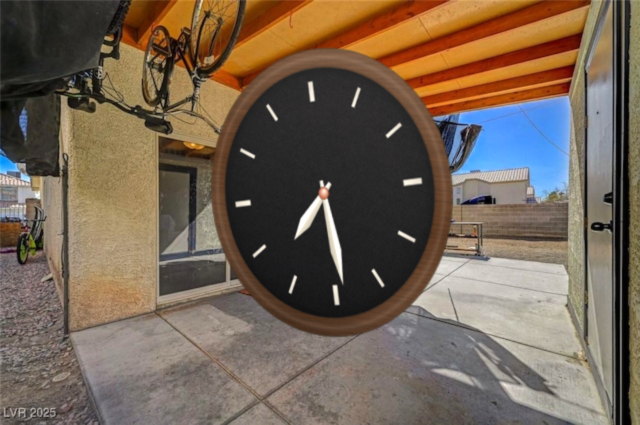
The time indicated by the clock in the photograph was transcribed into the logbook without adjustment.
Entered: 7:29
